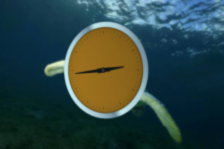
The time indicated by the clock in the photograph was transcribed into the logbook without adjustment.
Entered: 2:44
